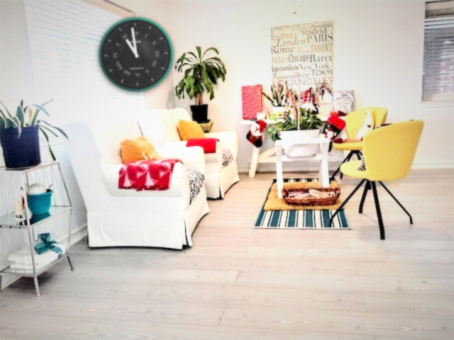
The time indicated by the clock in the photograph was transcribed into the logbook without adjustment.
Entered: 10:59
